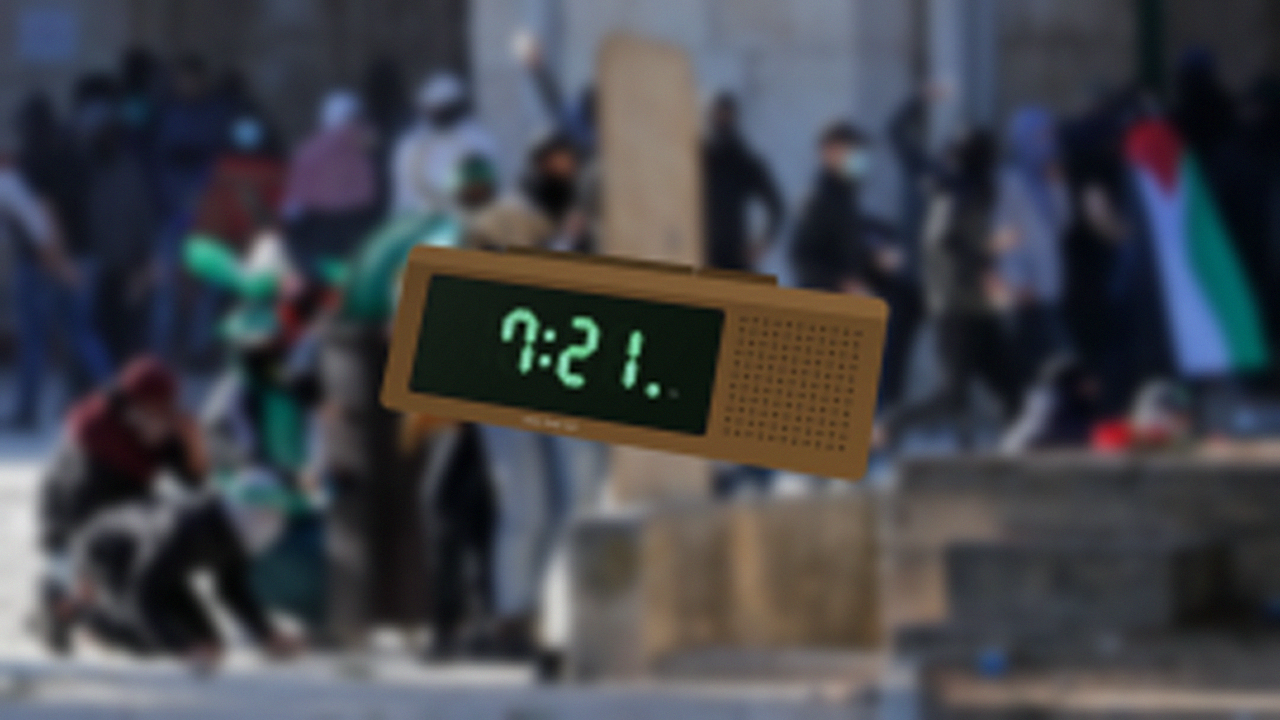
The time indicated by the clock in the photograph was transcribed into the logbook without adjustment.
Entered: 7:21
